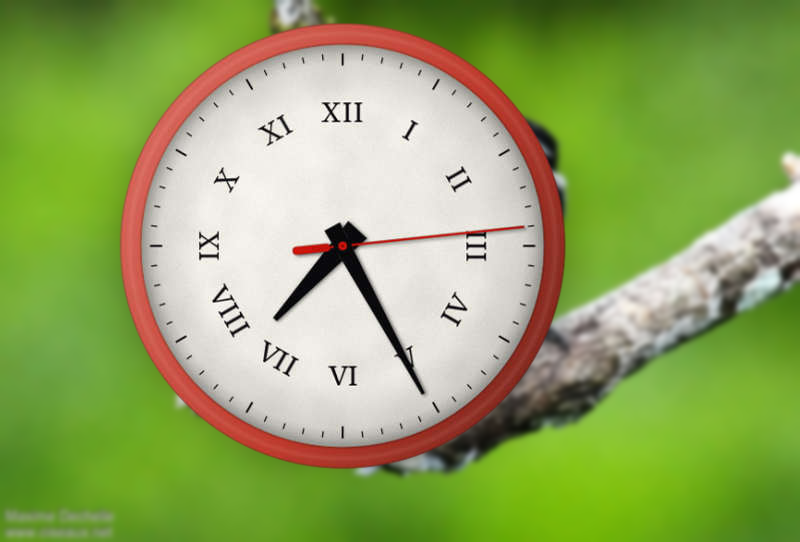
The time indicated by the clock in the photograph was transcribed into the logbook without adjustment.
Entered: 7:25:14
